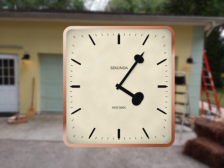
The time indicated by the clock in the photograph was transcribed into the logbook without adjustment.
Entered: 4:06
